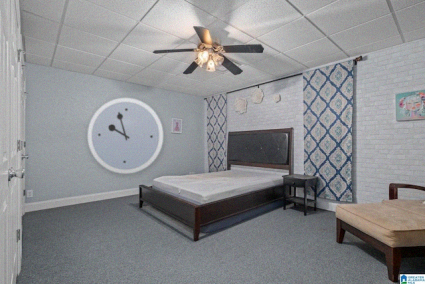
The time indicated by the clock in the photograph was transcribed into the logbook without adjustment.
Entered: 9:57
